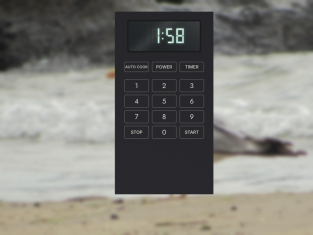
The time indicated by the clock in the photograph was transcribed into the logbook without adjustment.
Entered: 1:58
